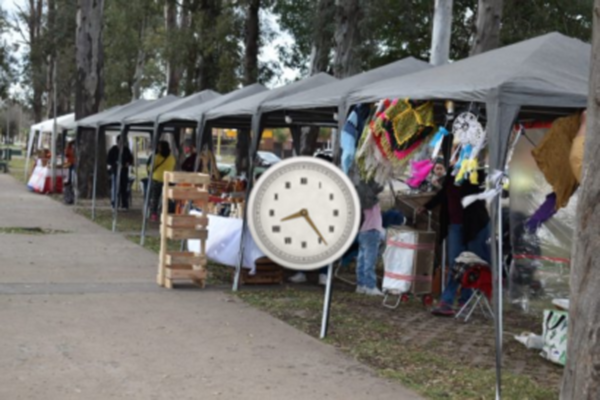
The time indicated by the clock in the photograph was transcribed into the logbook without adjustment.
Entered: 8:24
